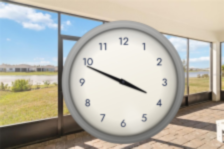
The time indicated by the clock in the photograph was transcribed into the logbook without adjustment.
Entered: 3:49
